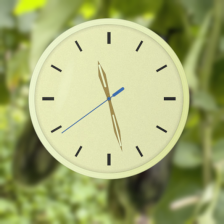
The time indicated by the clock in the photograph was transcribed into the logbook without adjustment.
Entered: 11:27:39
